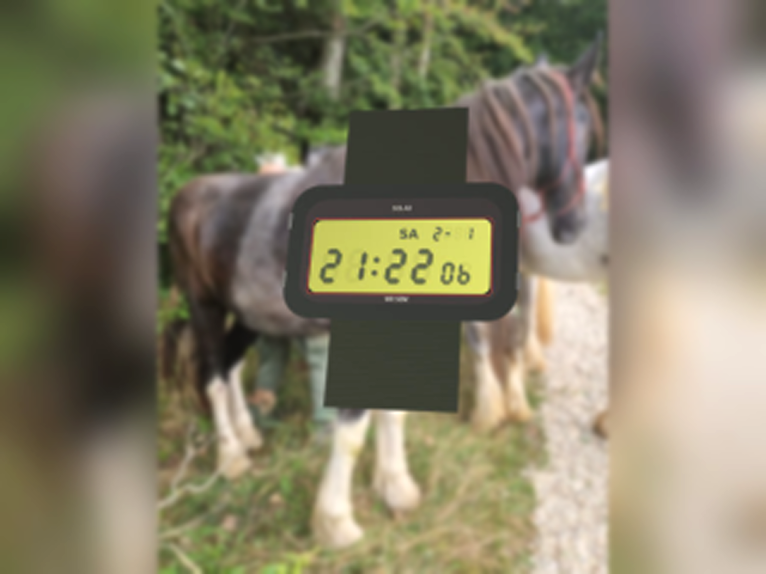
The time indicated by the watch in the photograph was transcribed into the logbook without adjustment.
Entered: 21:22:06
